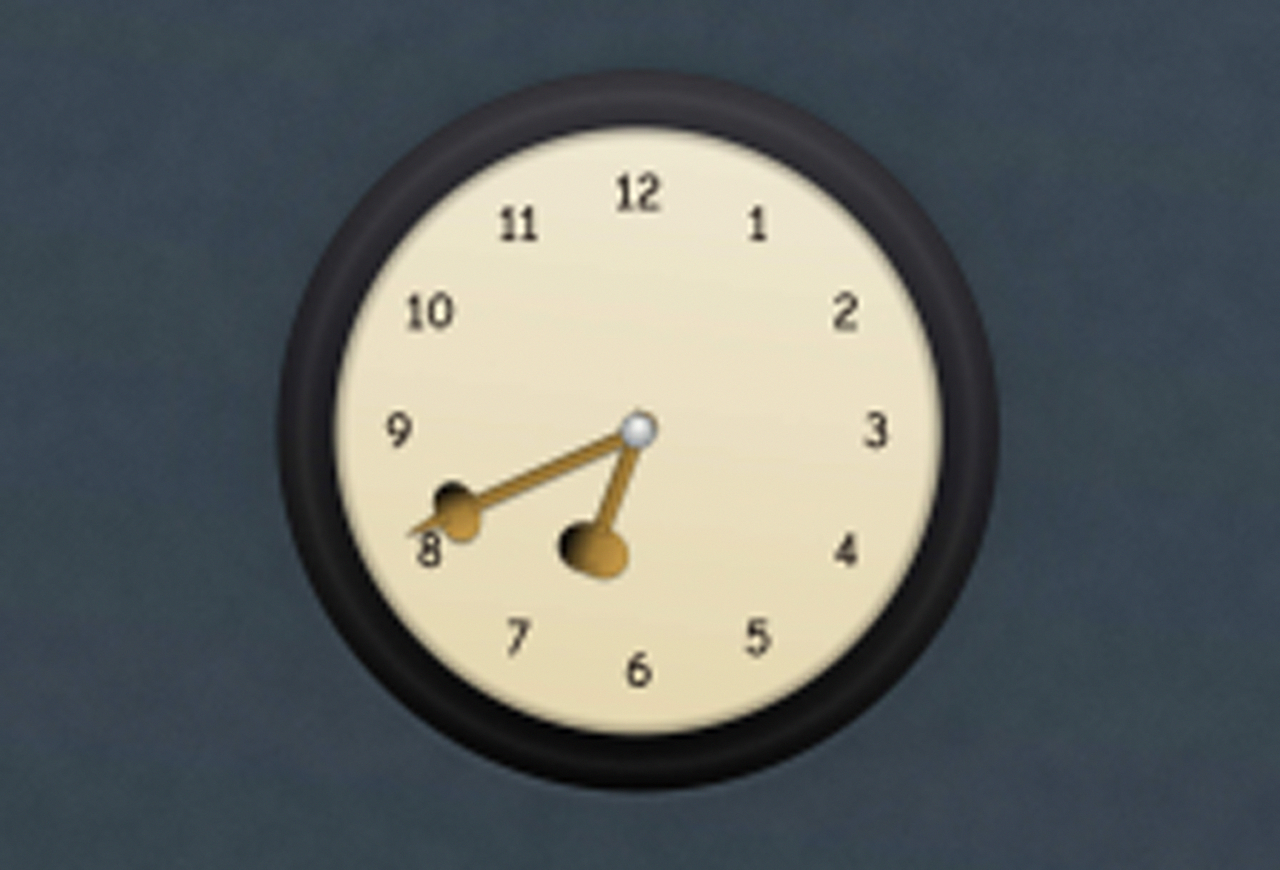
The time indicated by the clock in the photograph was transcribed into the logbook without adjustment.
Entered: 6:41
